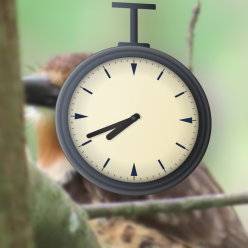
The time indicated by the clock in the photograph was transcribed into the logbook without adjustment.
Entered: 7:41
